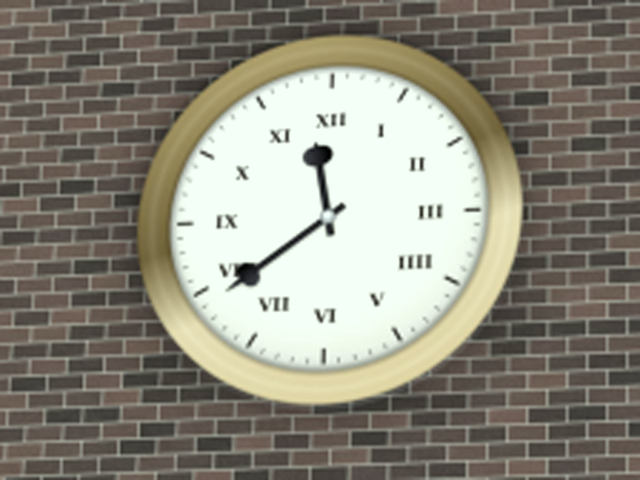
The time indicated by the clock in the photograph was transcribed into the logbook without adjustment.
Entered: 11:39
